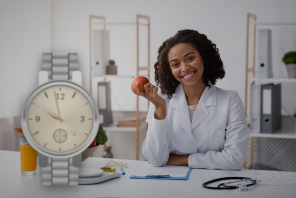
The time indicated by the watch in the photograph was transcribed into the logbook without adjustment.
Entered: 9:58
